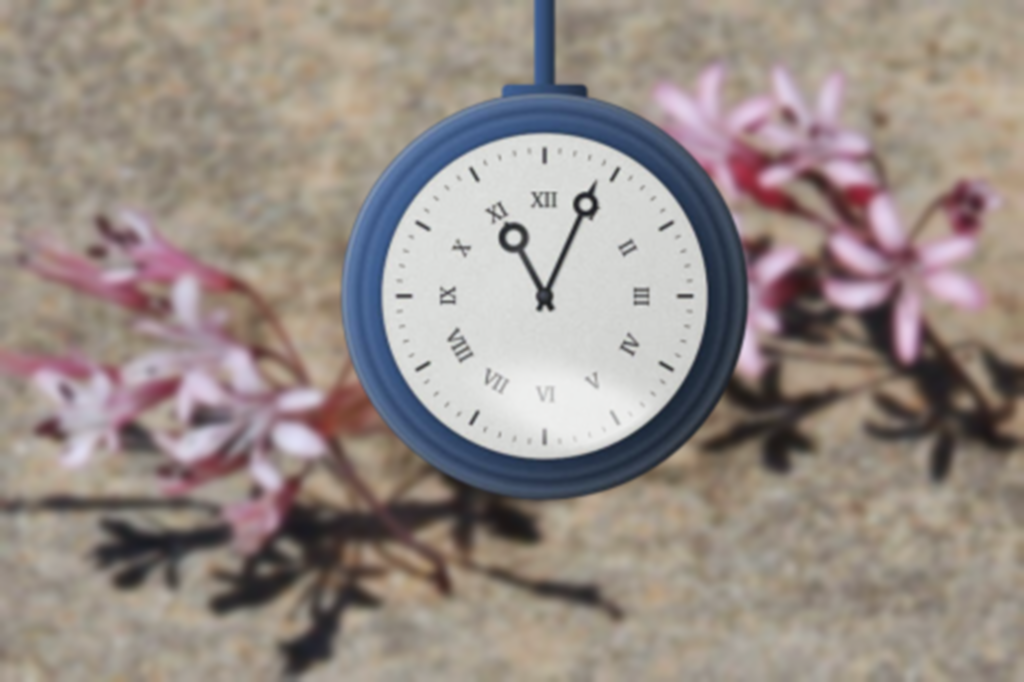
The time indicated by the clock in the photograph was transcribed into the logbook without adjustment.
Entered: 11:04
